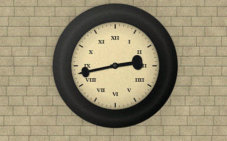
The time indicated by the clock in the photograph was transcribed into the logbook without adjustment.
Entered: 2:43
